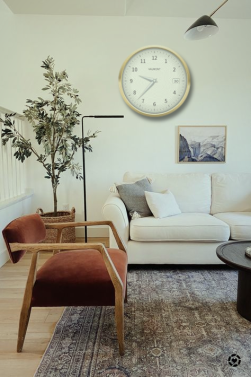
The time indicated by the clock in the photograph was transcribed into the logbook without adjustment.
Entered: 9:37
